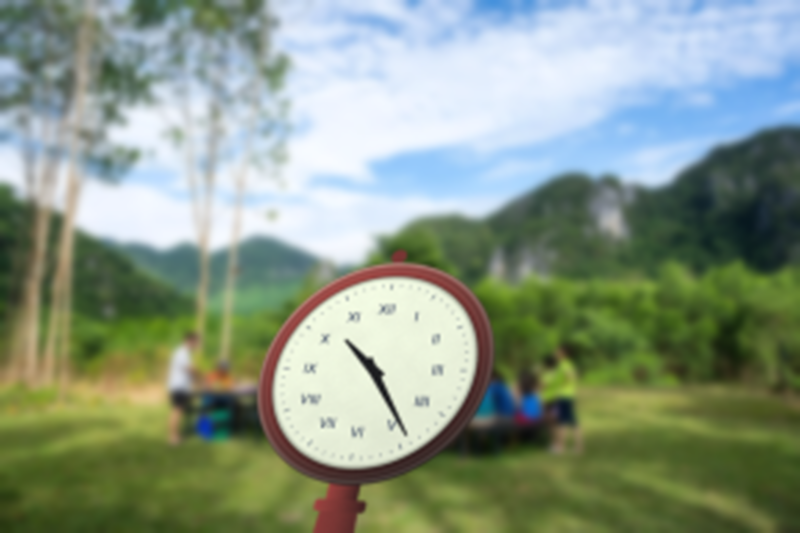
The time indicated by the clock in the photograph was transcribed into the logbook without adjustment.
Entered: 10:24
